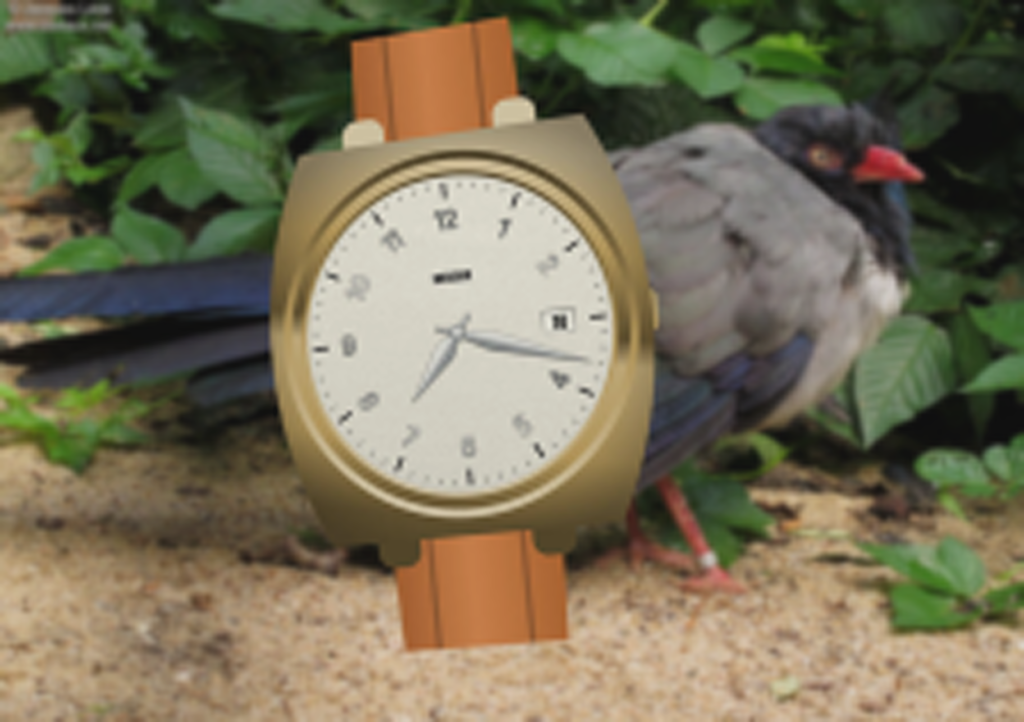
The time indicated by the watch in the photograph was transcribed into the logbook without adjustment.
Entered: 7:18
